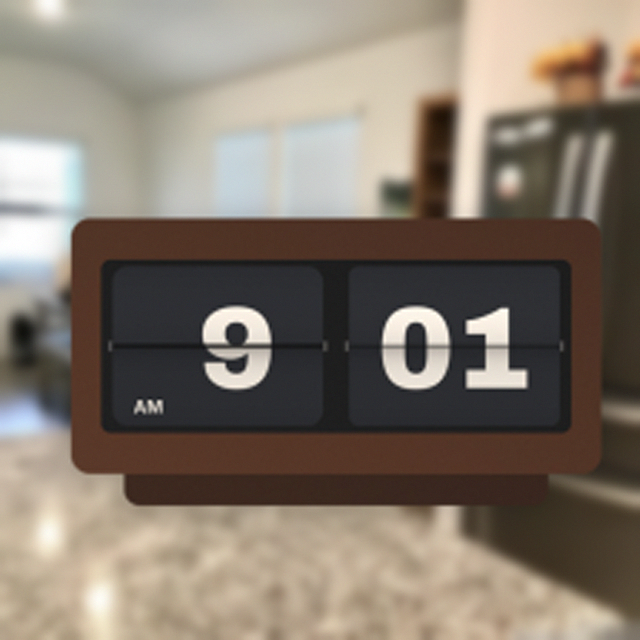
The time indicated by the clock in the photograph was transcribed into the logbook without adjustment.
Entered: 9:01
